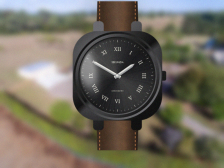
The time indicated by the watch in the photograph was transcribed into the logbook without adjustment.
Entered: 1:50
